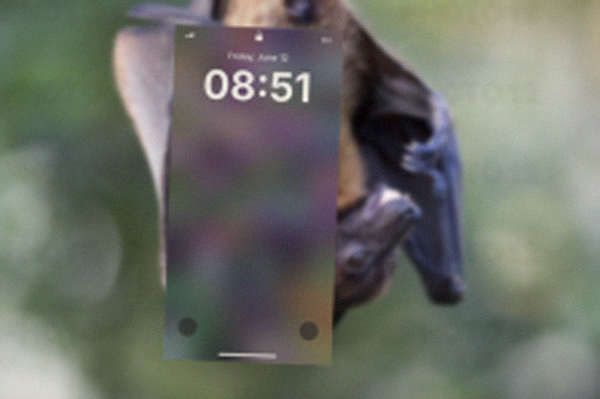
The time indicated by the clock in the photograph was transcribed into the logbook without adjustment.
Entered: 8:51
